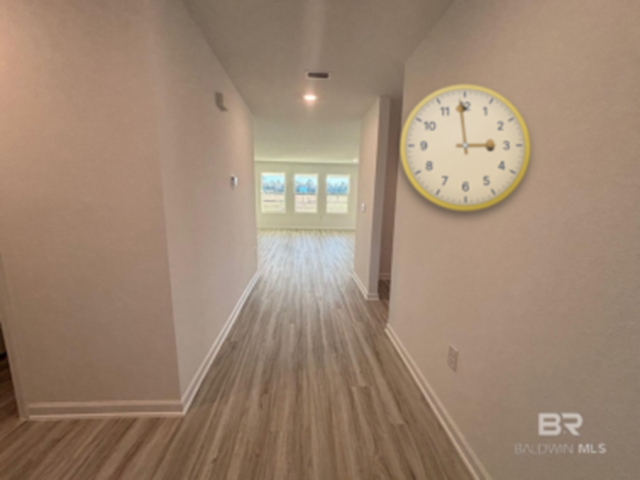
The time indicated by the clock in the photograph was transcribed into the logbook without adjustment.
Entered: 2:59
